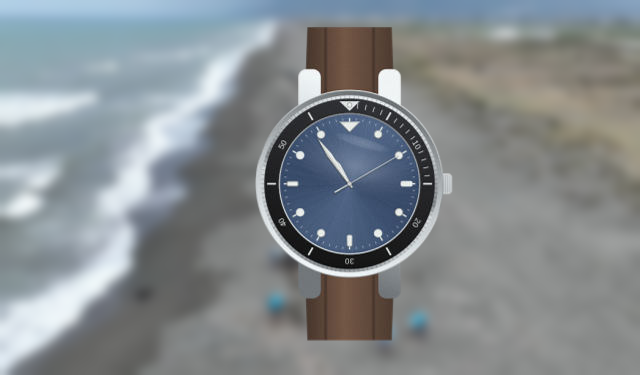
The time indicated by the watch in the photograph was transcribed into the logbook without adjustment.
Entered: 10:54:10
